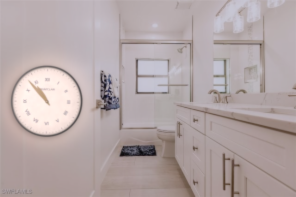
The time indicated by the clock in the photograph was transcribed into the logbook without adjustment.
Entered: 10:53
